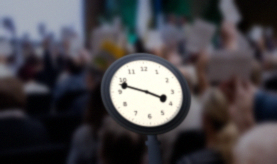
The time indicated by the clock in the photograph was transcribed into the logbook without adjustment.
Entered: 3:48
